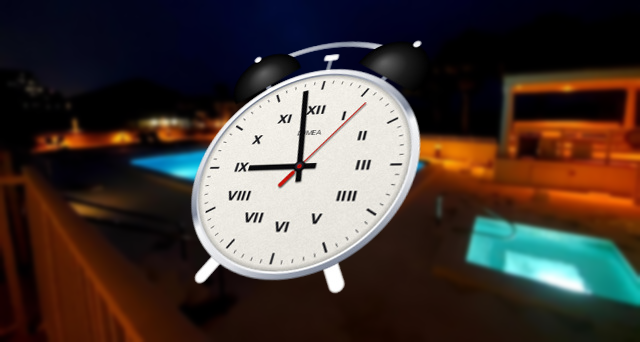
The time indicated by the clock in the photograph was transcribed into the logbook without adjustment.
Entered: 8:58:06
